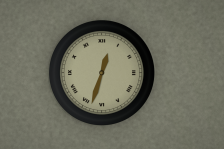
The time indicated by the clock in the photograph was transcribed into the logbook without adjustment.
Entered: 12:33
